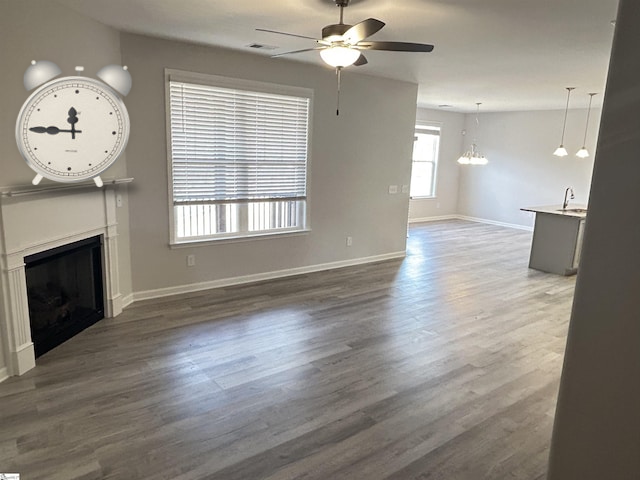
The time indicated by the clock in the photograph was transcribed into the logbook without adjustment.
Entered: 11:45
